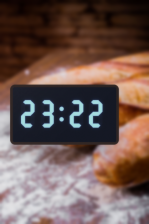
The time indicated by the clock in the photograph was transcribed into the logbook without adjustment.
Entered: 23:22
